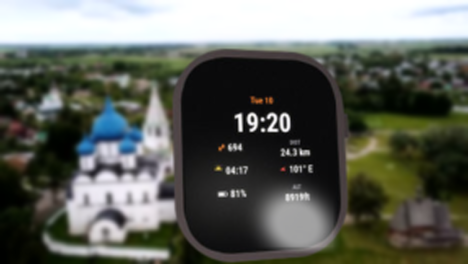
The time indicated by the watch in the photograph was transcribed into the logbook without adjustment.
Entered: 19:20
